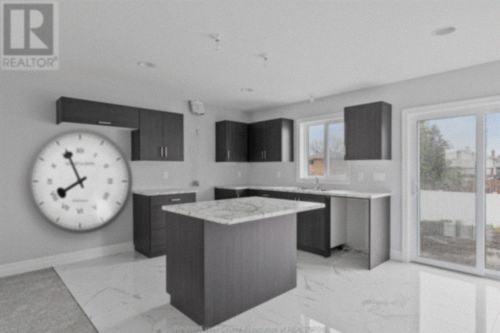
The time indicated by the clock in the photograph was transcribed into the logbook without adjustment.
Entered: 7:56
